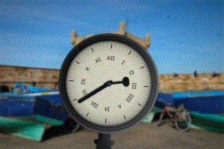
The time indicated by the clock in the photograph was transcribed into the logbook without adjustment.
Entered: 2:39
